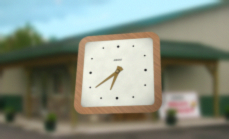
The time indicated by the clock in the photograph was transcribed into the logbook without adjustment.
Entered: 6:39
